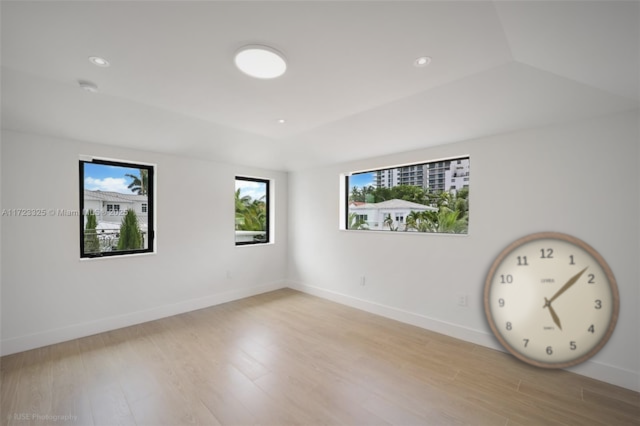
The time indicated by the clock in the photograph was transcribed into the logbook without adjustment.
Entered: 5:08
